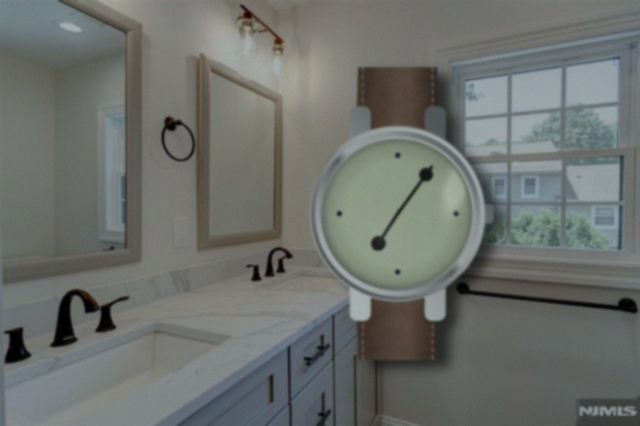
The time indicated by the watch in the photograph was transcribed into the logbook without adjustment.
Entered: 7:06
